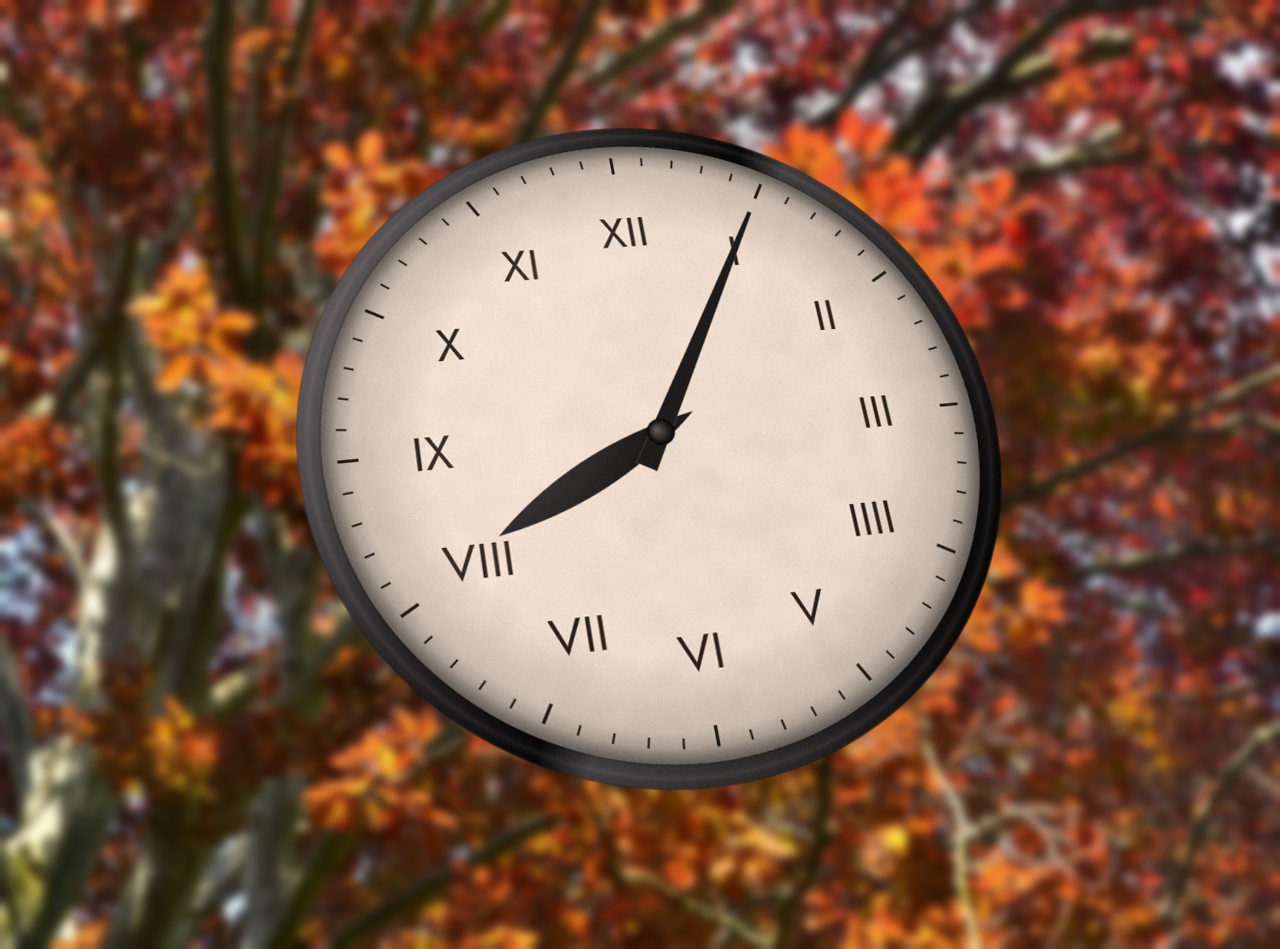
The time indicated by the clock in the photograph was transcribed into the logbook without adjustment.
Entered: 8:05
